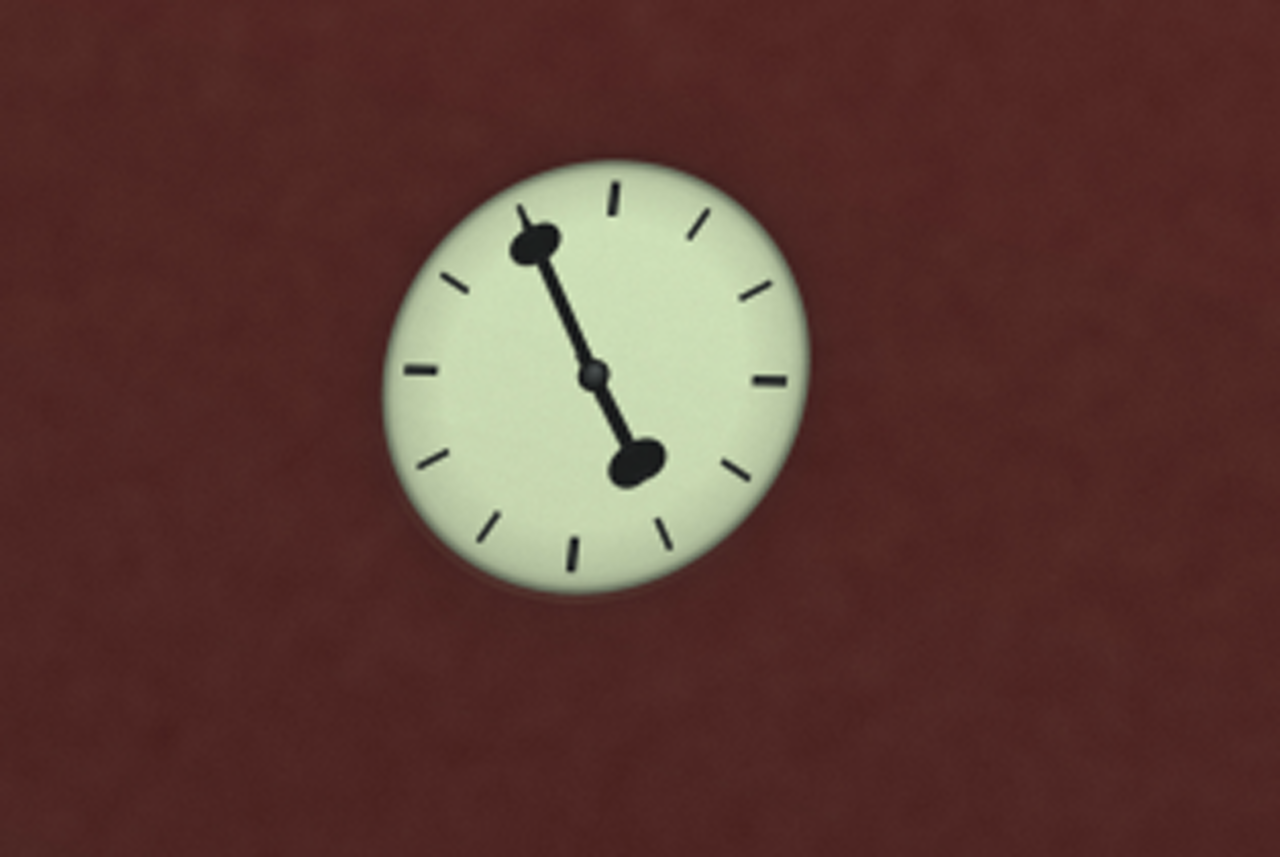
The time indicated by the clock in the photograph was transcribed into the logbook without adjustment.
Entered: 4:55
